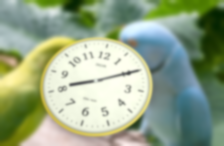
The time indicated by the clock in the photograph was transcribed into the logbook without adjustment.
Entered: 8:10
